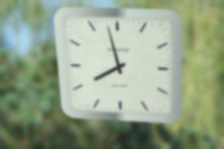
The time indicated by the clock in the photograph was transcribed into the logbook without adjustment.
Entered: 7:58
